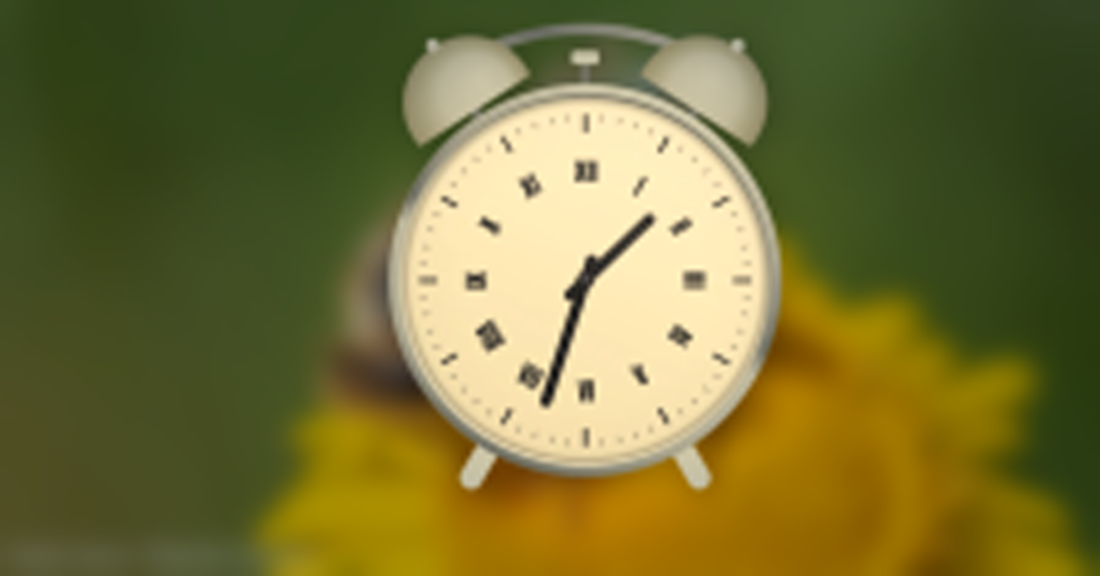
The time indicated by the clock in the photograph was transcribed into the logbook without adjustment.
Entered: 1:33
